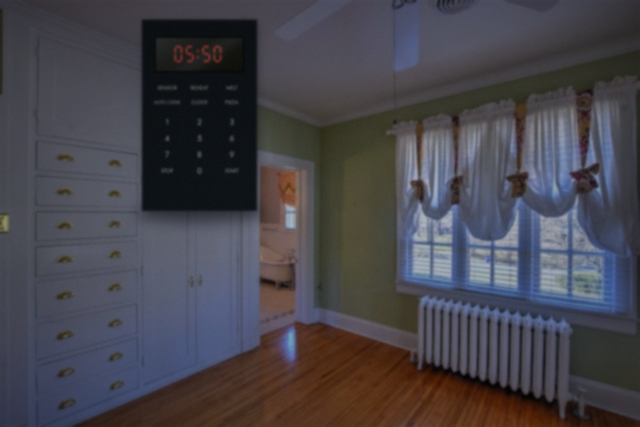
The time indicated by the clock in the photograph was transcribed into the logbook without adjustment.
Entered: 5:50
